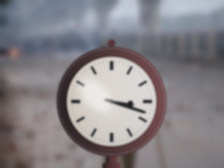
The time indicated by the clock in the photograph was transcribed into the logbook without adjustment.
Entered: 3:18
